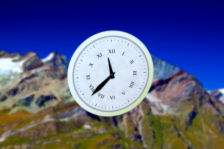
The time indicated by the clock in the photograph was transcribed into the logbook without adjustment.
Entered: 11:38
